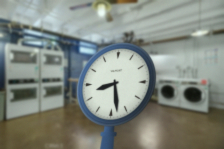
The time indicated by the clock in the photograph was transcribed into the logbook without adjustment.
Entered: 8:28
